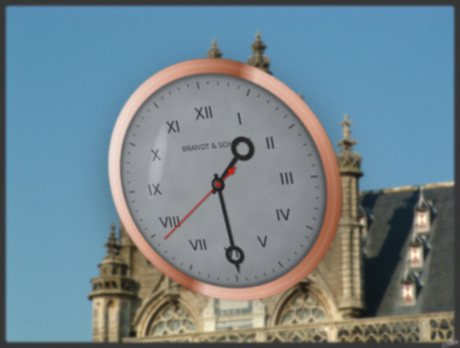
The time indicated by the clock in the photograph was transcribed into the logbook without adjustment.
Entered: 1:29:39
